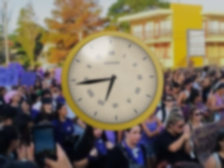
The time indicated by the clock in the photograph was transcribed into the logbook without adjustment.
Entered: 6:44
